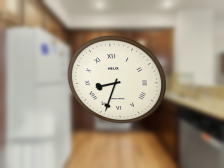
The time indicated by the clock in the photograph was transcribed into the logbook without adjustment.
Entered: 8:34
